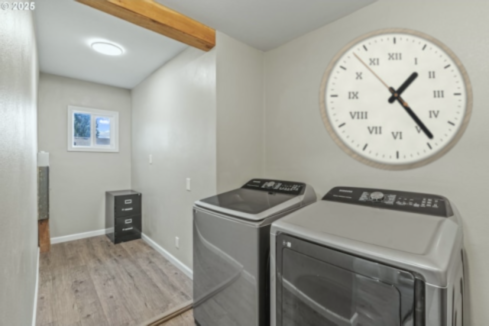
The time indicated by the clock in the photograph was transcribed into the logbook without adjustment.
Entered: 1:23:53
